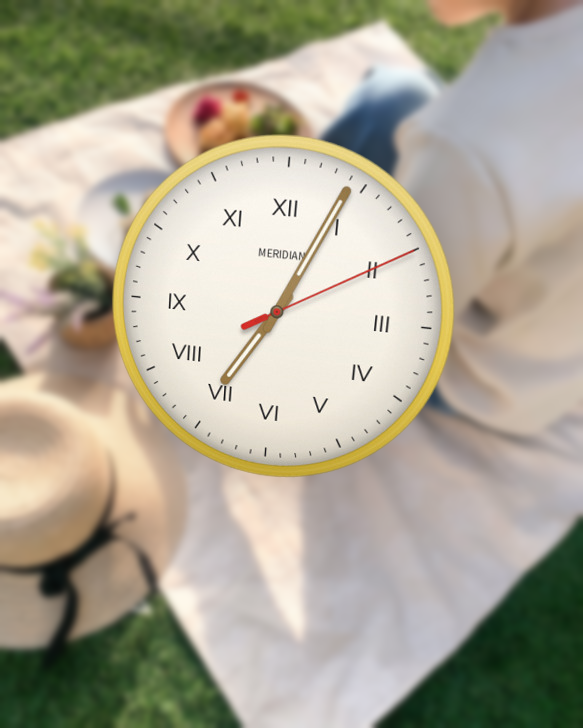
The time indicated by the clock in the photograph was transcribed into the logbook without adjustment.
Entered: 7:04:10
